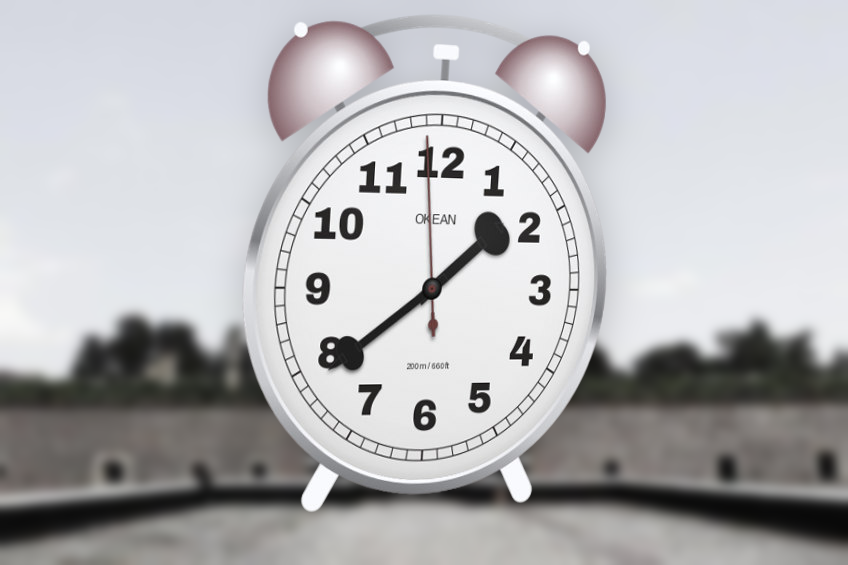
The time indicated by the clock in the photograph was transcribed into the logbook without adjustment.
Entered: 1:38:59
